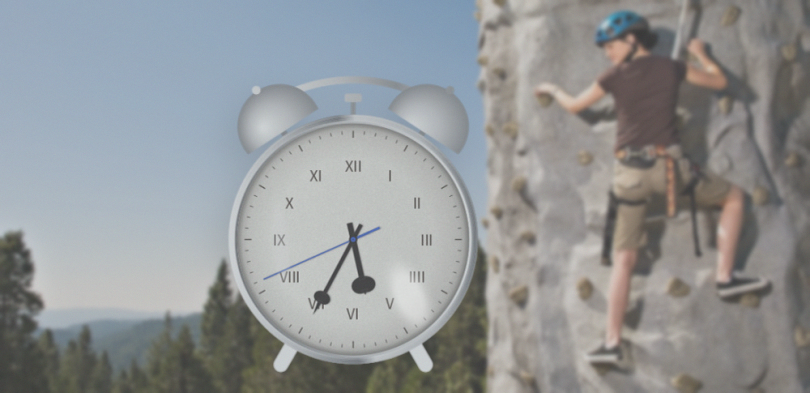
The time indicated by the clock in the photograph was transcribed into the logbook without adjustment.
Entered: 5:34:41
